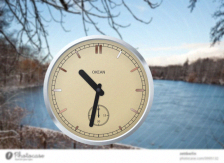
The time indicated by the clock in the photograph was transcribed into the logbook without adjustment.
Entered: 10:32
